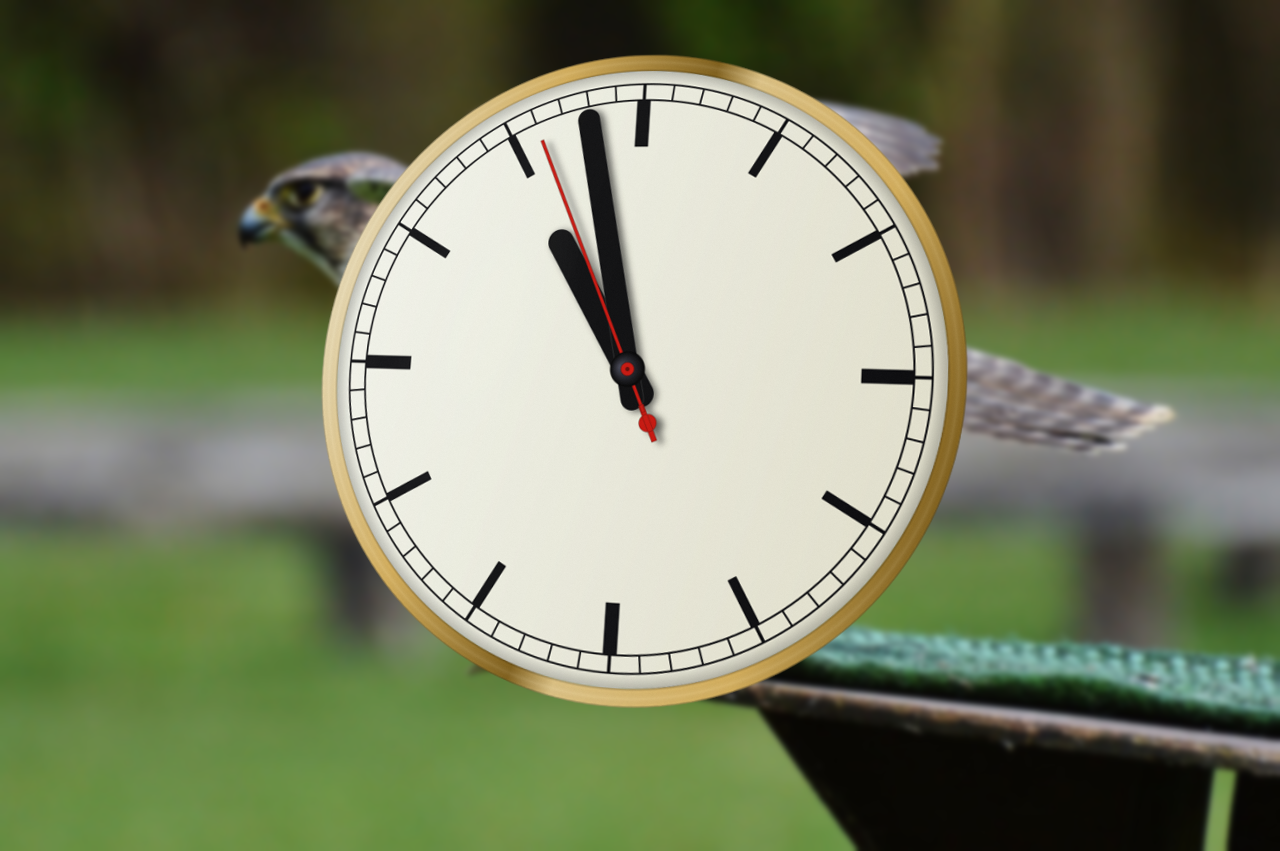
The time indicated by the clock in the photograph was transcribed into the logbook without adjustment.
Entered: 10:57:56
